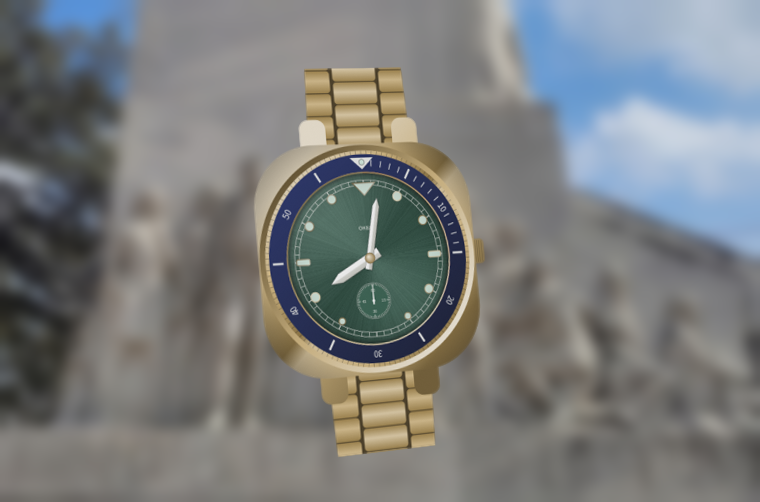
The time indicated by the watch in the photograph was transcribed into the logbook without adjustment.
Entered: 8:02
